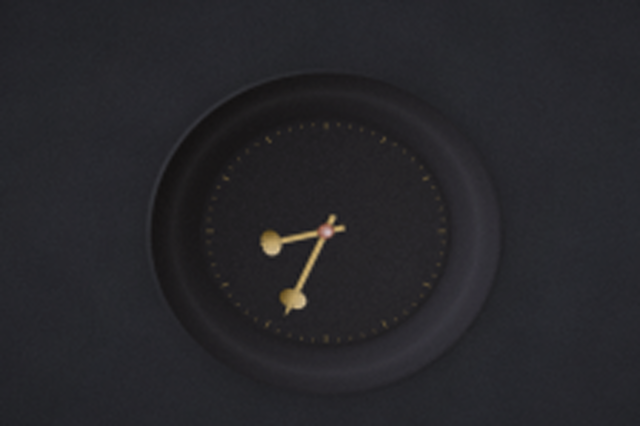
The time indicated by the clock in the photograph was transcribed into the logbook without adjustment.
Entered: 8:34
